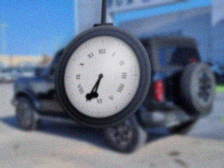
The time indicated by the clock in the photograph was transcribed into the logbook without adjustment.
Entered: 6:35
